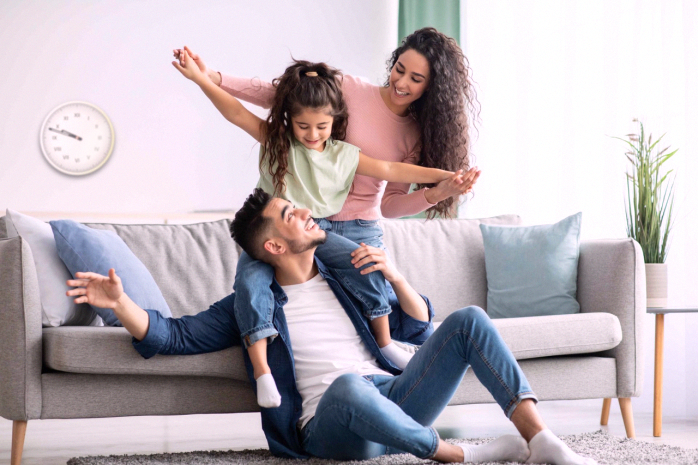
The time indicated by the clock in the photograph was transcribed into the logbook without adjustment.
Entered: 9:48
